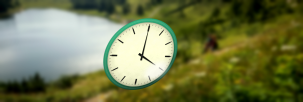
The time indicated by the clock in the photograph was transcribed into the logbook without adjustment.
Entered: 4:00
